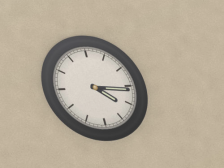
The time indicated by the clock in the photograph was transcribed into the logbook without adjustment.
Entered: 4:16
